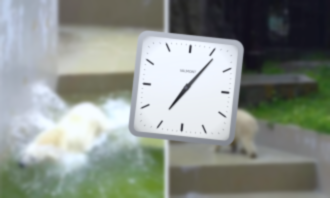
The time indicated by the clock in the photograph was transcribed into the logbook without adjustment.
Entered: 7:06
